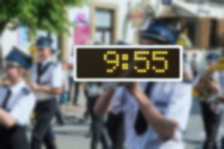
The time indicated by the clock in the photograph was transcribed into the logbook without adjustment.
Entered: 9:55
